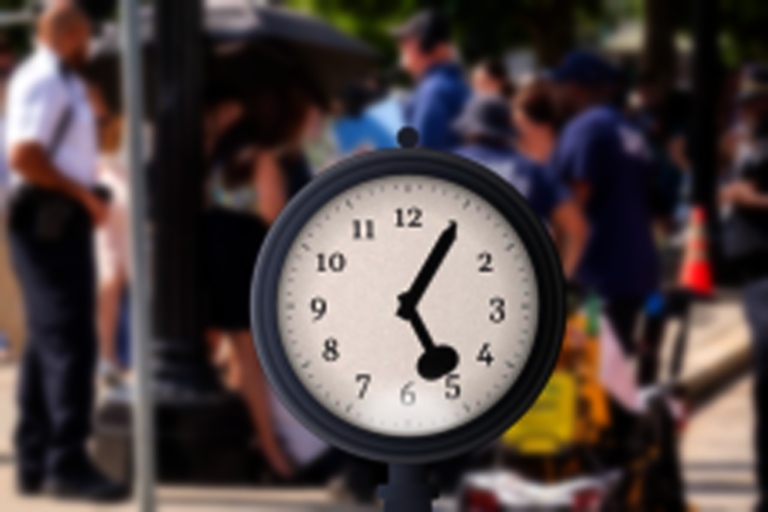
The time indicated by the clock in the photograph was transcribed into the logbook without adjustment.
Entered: 5:05
